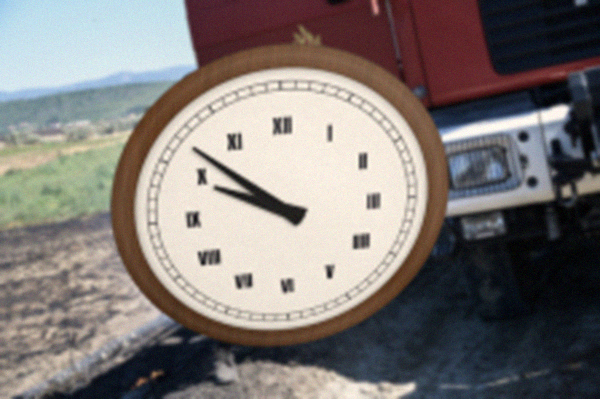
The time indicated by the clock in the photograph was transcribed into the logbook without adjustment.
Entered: 9:52
